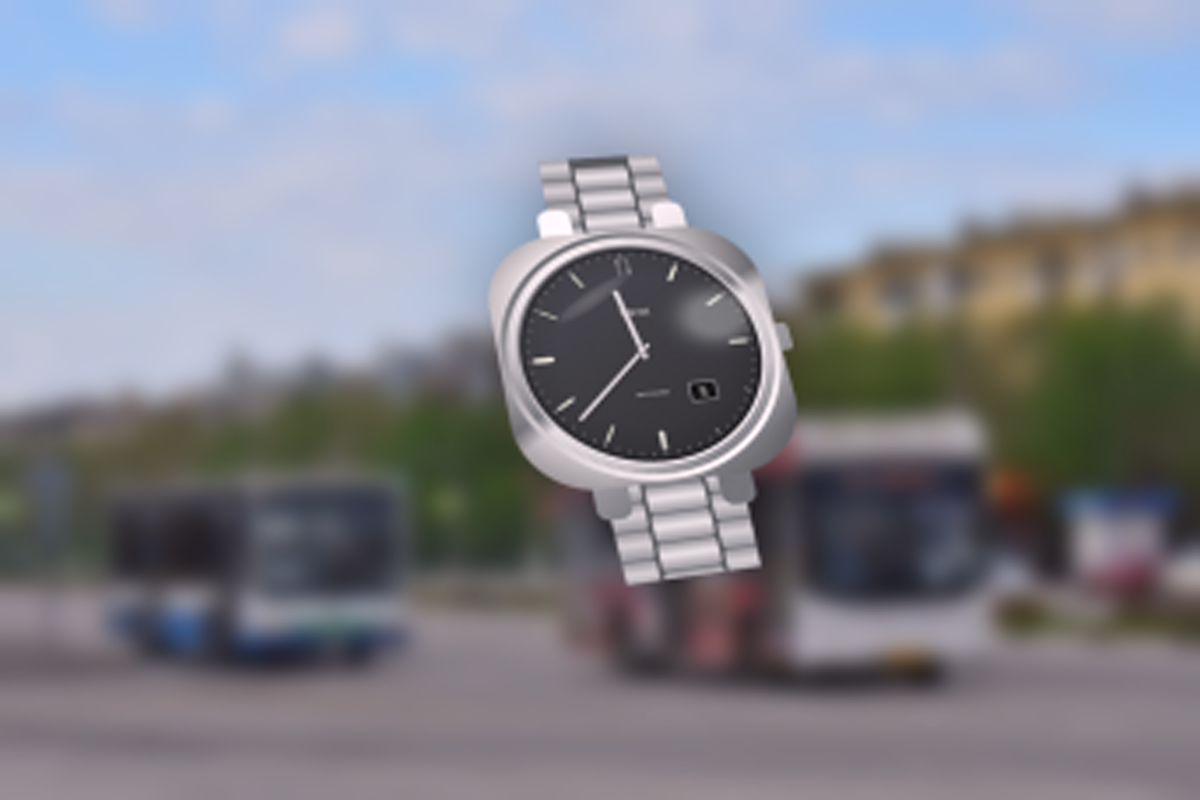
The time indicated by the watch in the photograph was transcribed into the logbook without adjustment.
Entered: 11:38
